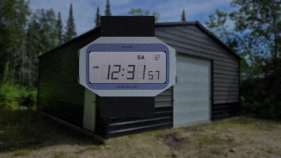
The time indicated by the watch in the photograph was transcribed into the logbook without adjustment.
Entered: 12:31:57
